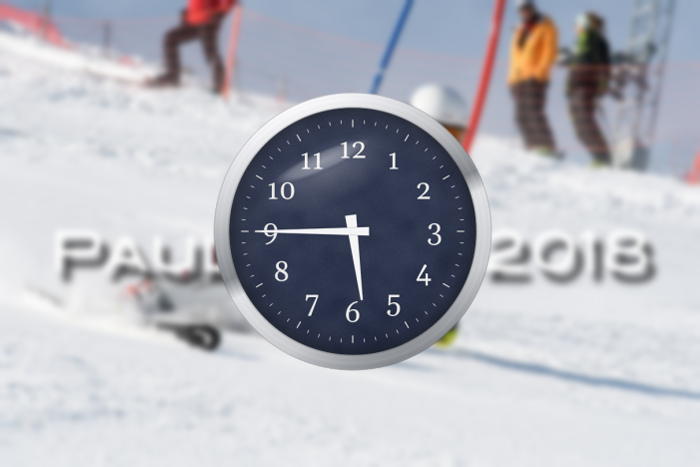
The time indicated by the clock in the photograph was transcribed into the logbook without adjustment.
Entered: 5:45
